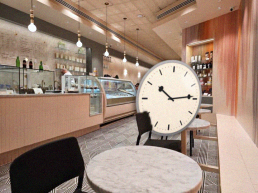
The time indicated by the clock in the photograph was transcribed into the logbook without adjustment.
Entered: 10:14
